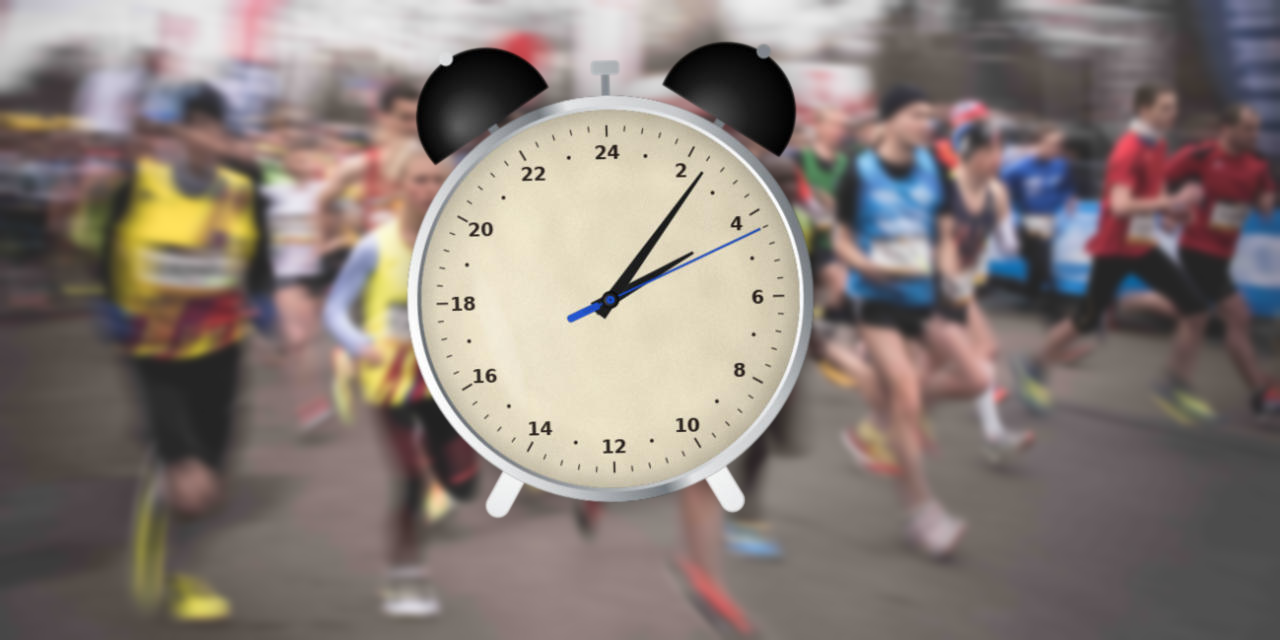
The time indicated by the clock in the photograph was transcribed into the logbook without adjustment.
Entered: 4:06:11
